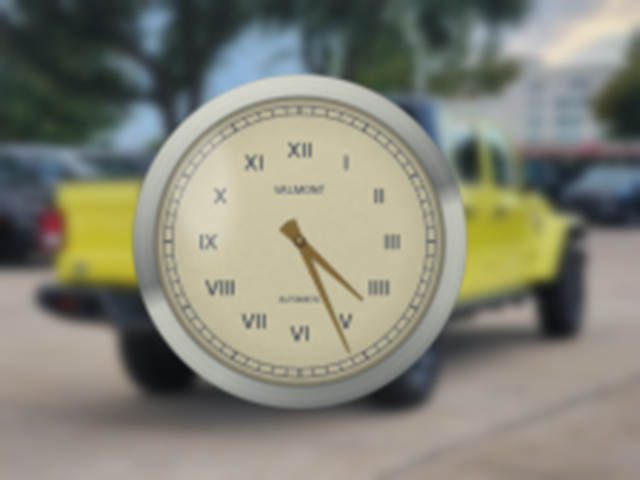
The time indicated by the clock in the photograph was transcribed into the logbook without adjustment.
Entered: 4:26
